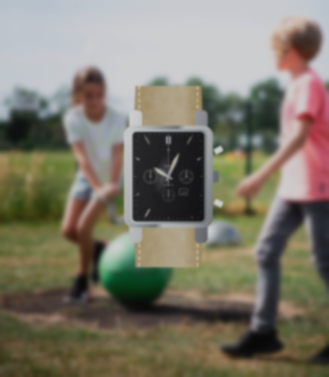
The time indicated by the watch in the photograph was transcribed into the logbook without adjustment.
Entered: 10:04
